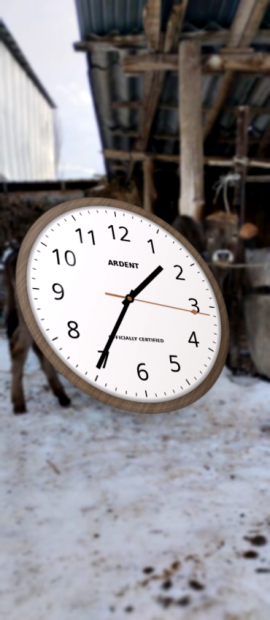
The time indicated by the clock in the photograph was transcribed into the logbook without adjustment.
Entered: 1:35:16
